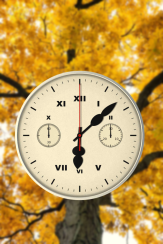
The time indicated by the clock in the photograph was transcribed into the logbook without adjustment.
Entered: 6:08
